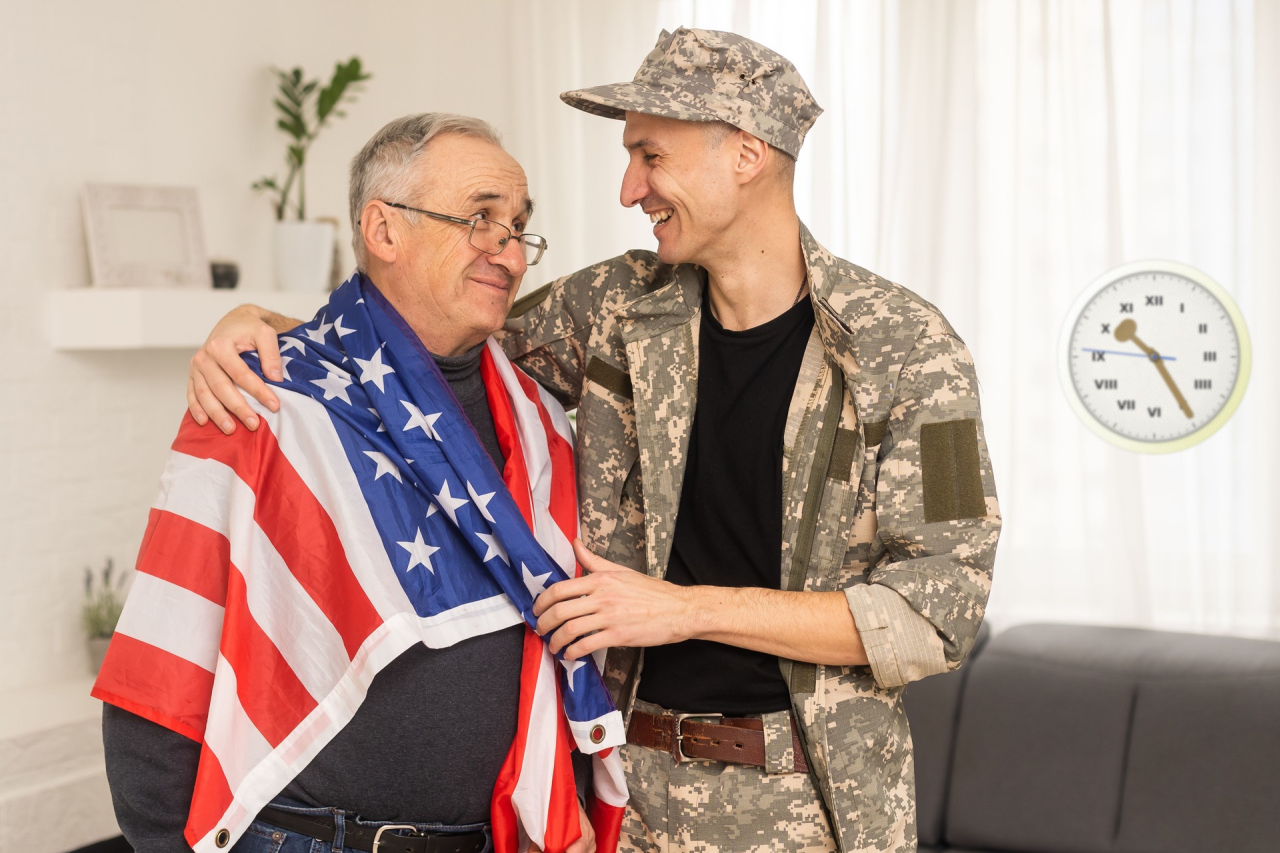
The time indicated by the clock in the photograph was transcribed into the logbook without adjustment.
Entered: 10:24:46
